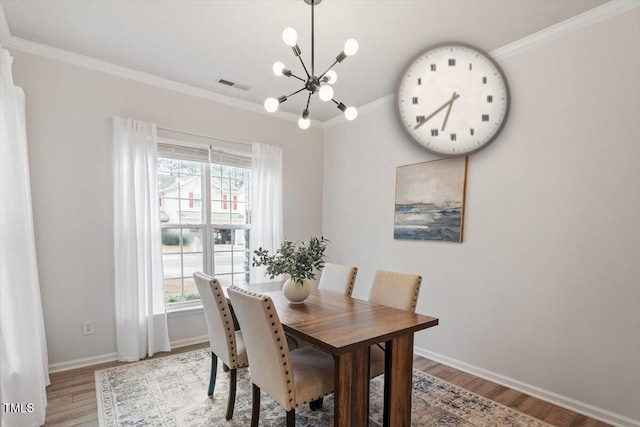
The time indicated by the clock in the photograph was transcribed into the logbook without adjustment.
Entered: 6:39
